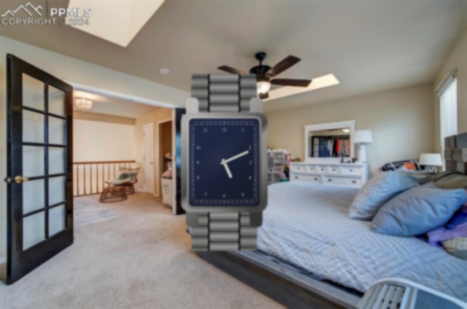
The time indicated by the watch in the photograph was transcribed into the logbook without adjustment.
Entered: 5:11
